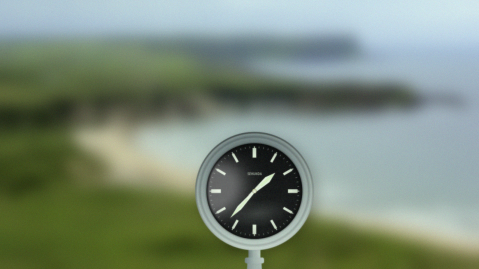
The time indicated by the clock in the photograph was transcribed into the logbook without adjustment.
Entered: 1:37
